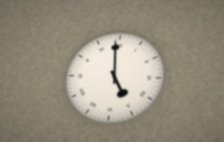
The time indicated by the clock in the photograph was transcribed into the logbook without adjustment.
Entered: 4:59
